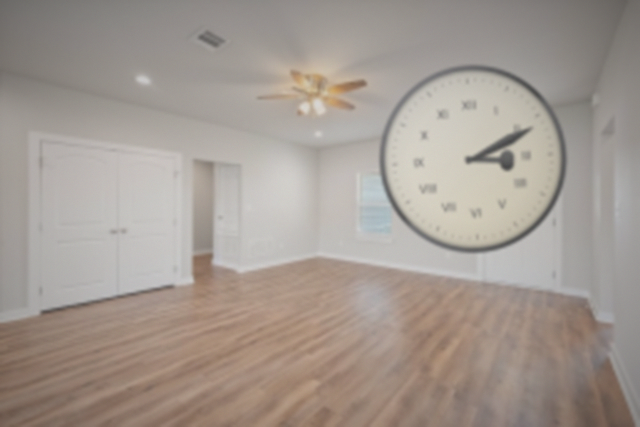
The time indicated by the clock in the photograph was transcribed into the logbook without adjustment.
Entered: 3:11
